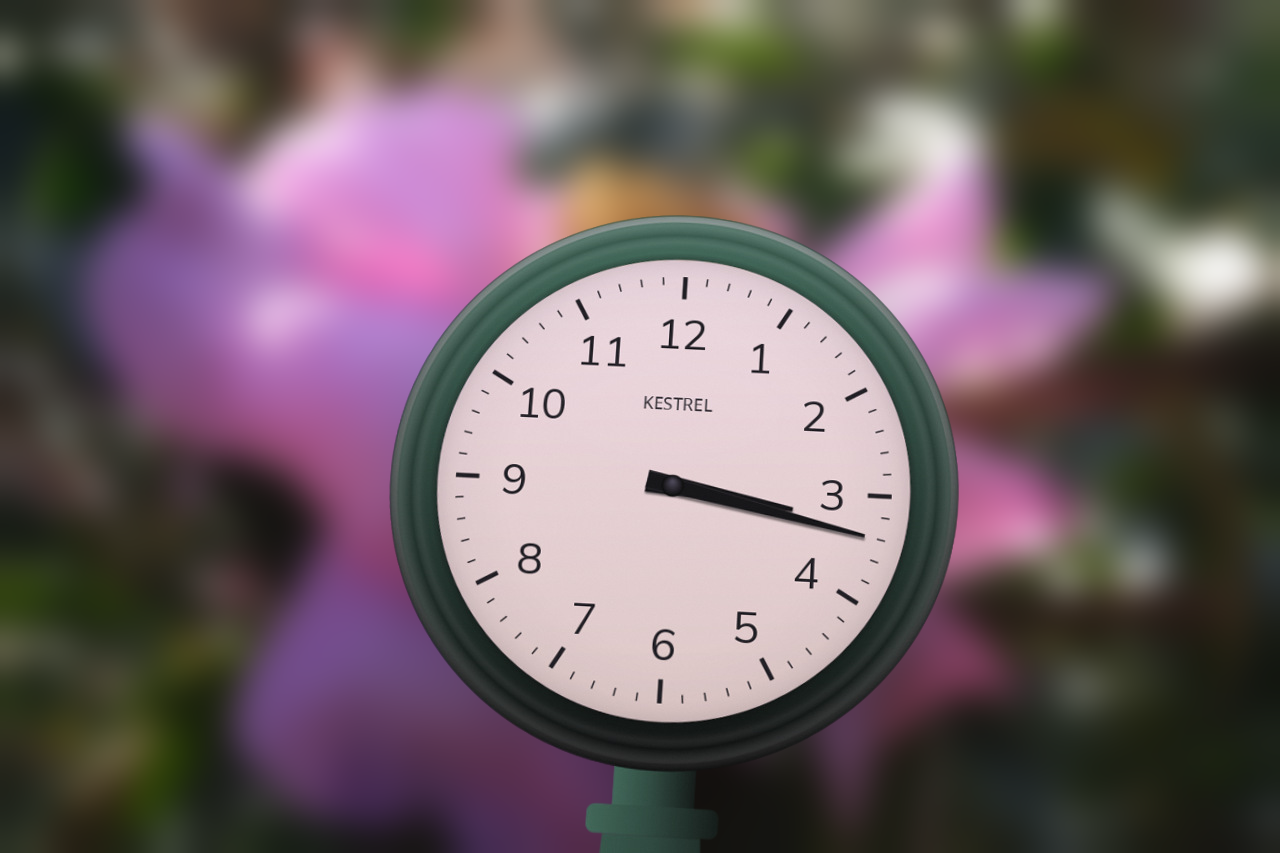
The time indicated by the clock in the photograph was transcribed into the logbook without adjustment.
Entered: 3:17
